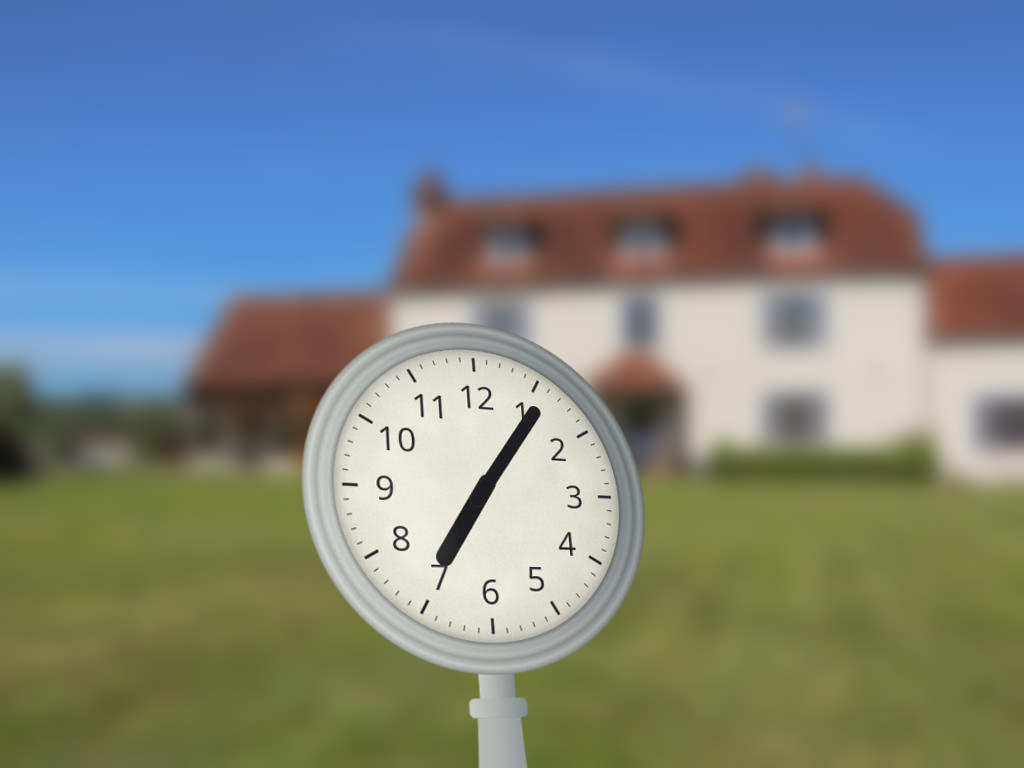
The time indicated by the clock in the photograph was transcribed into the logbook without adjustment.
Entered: 7:06
